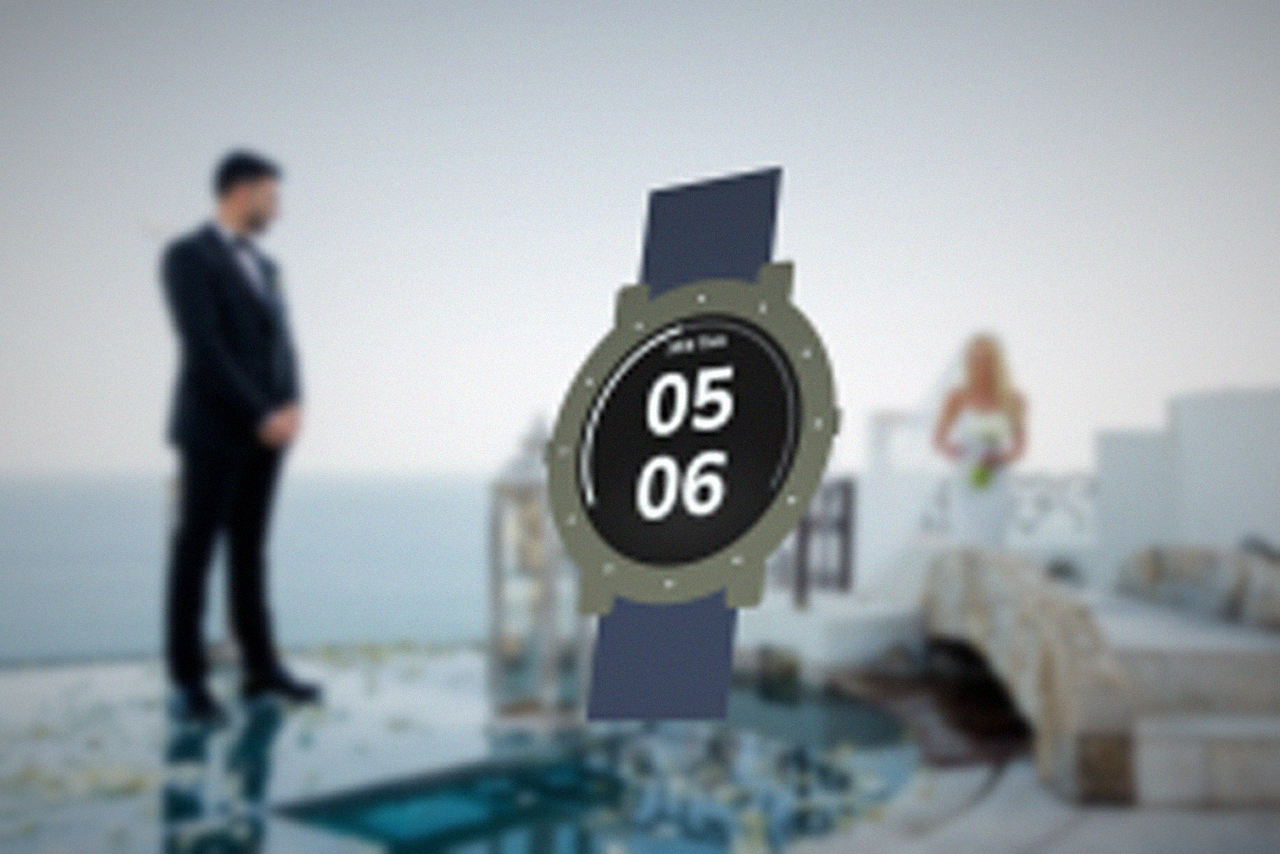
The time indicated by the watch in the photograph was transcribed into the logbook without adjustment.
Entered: 5:06
